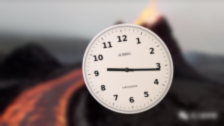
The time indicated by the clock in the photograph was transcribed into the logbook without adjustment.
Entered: 9:16
